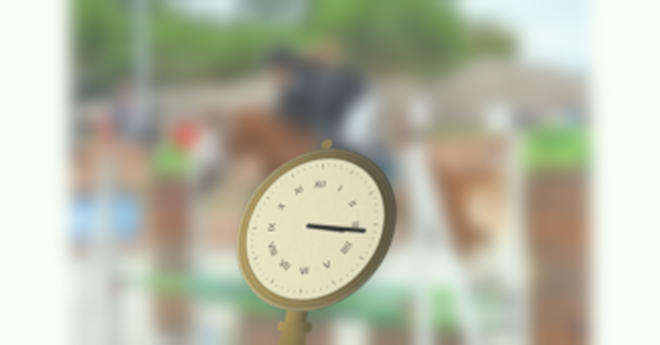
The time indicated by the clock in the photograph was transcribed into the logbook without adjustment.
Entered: 3:16
